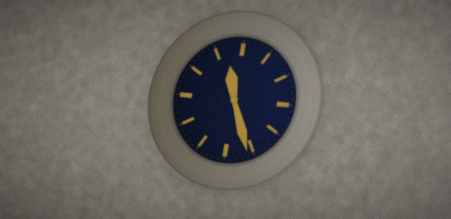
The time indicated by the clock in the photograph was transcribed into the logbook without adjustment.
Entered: 11:26
